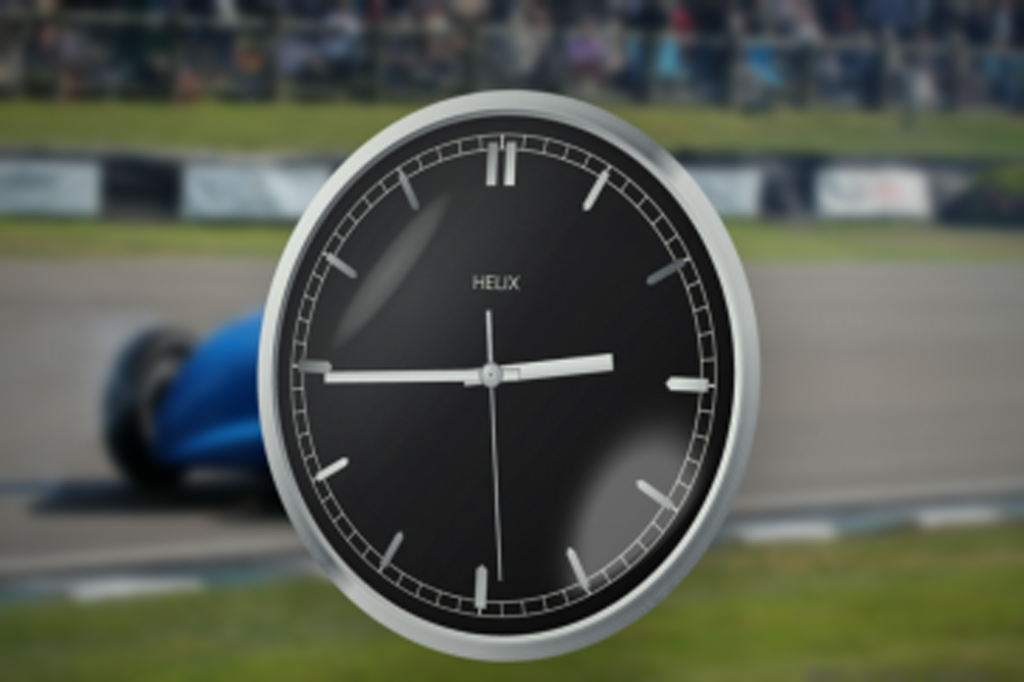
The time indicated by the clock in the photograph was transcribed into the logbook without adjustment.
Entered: 2:44:29
